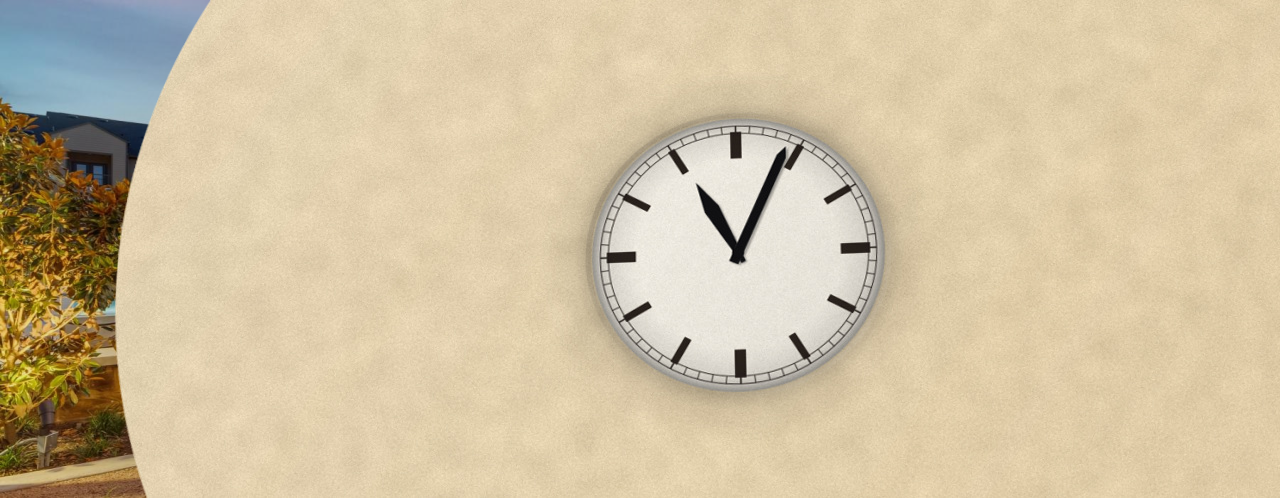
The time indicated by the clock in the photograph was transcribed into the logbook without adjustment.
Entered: 11:04
